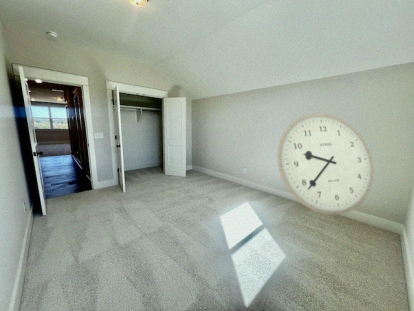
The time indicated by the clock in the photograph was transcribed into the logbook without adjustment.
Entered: 9:38
